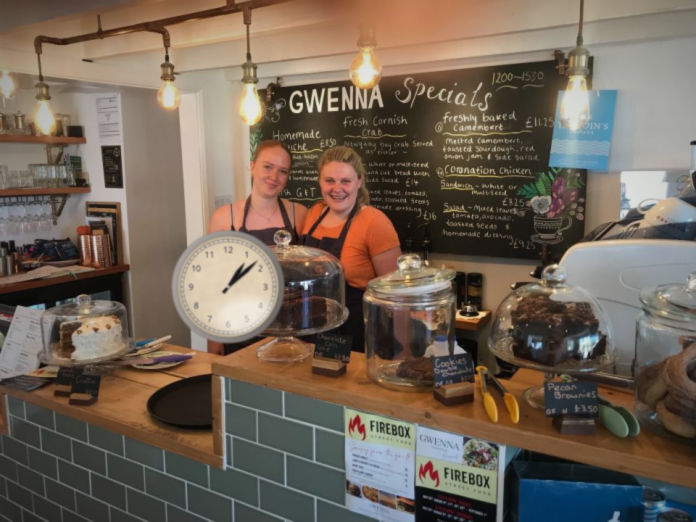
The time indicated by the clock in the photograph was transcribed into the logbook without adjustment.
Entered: 1:08
